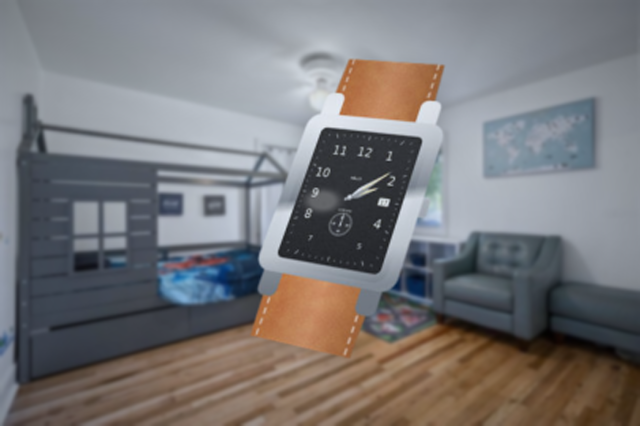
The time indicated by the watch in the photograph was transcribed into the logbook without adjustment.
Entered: 2:08
